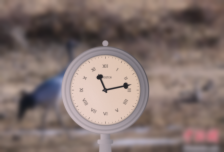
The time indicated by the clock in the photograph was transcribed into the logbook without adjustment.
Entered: 11:13
